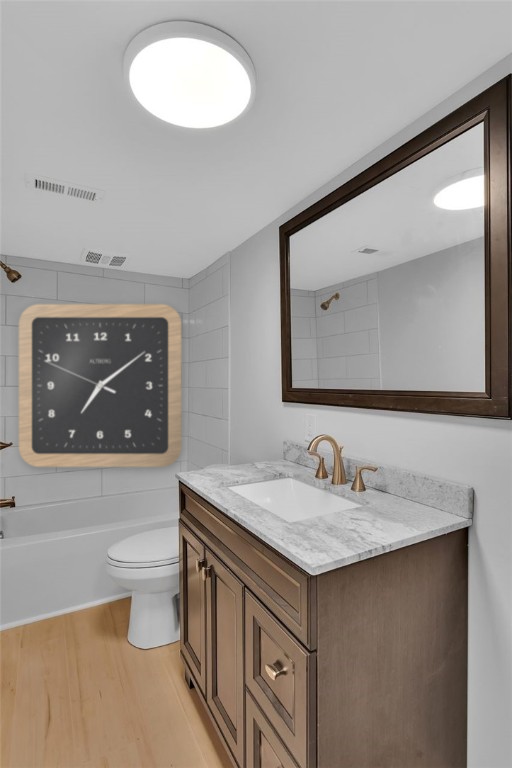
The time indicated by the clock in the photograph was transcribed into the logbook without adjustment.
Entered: 7:08:49
